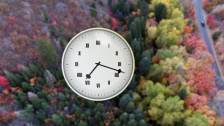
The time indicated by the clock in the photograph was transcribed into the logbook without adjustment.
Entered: 7:18
